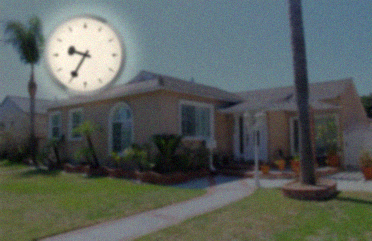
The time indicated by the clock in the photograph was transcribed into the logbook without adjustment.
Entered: 9:35
